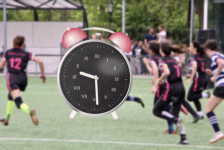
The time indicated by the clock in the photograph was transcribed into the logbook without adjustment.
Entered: 9:29
